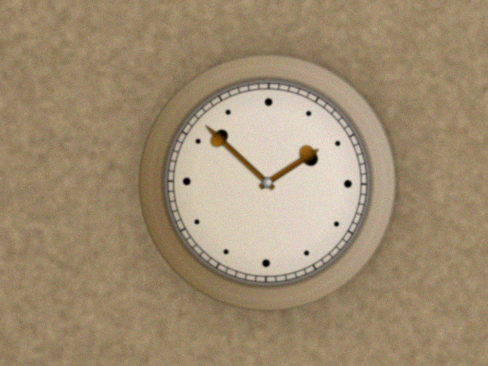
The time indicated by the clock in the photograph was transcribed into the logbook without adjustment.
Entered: 1:52
